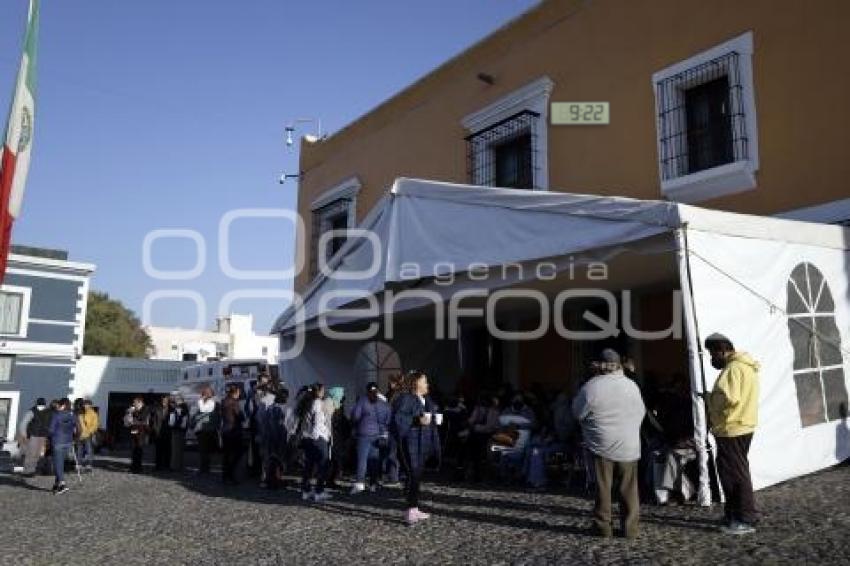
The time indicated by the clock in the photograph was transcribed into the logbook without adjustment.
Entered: 9:22
